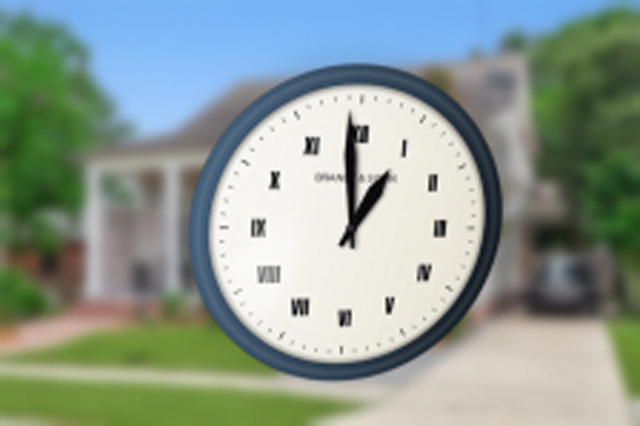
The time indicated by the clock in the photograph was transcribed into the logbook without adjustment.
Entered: 12:59
